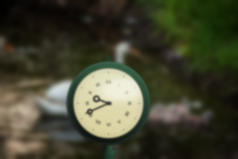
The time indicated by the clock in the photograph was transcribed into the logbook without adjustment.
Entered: 9:41
